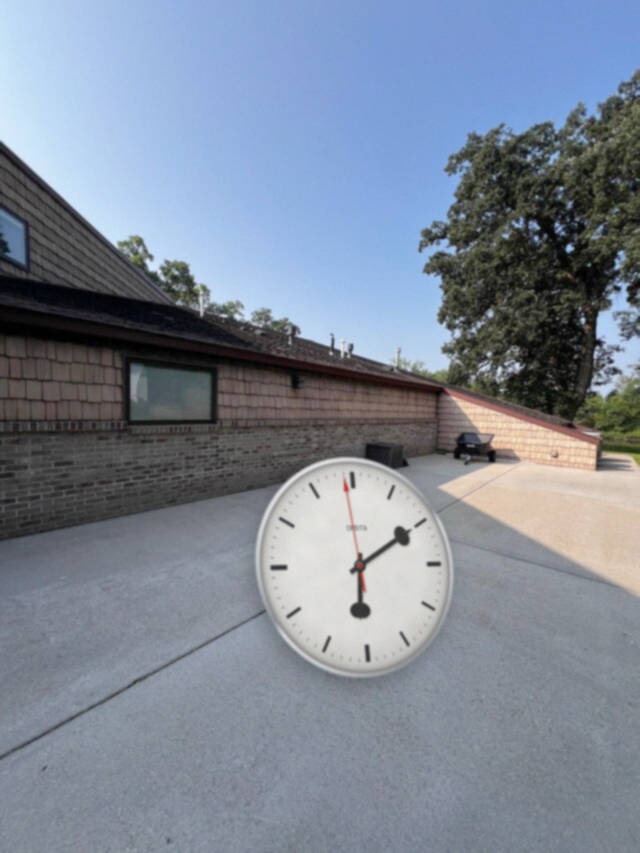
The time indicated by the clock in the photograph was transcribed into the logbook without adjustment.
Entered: 6:09:59
